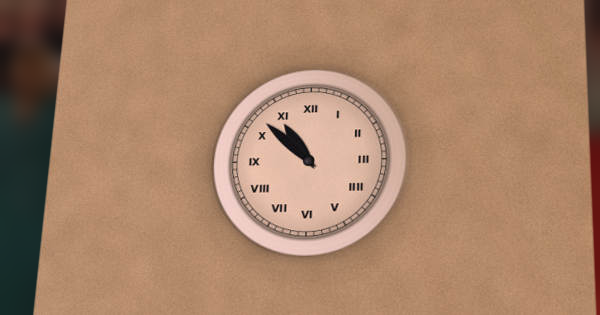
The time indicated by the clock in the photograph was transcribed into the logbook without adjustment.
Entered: 10:52
